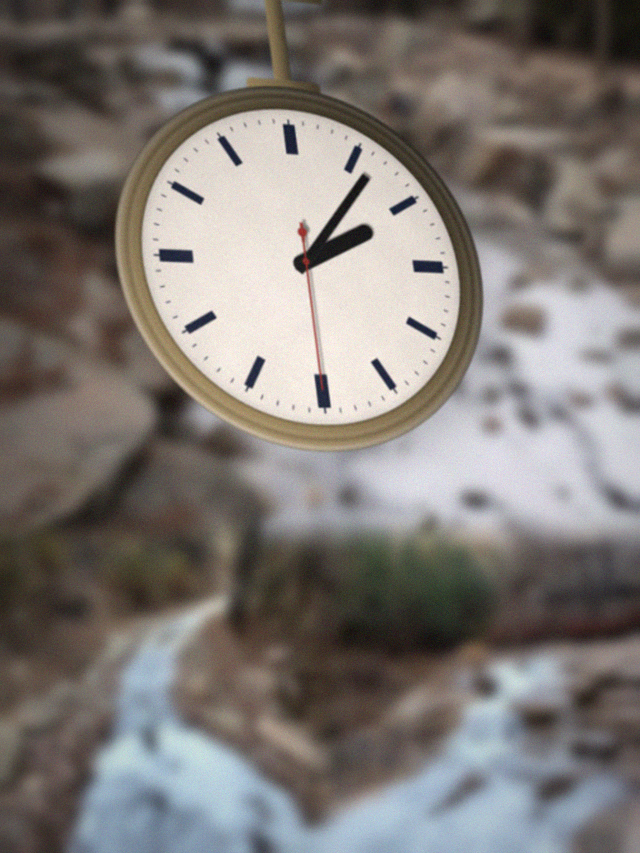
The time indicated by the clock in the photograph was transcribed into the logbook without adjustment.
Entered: 2:06:30
